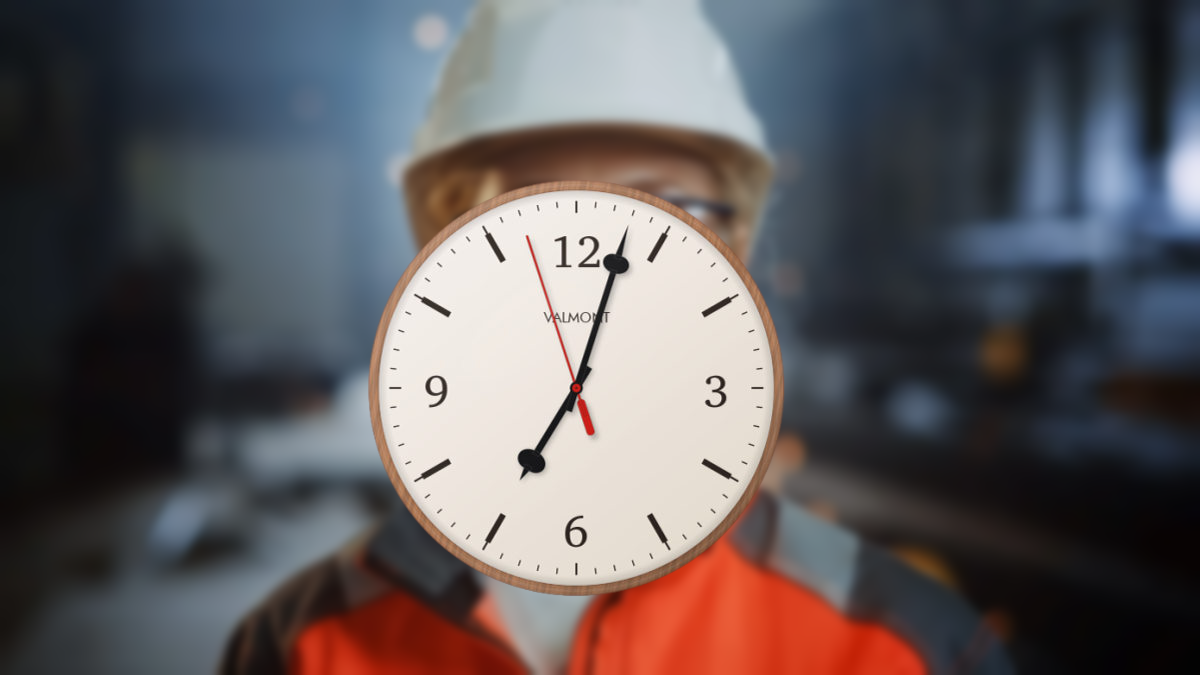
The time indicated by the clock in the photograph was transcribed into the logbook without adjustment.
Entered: 7:02:57
